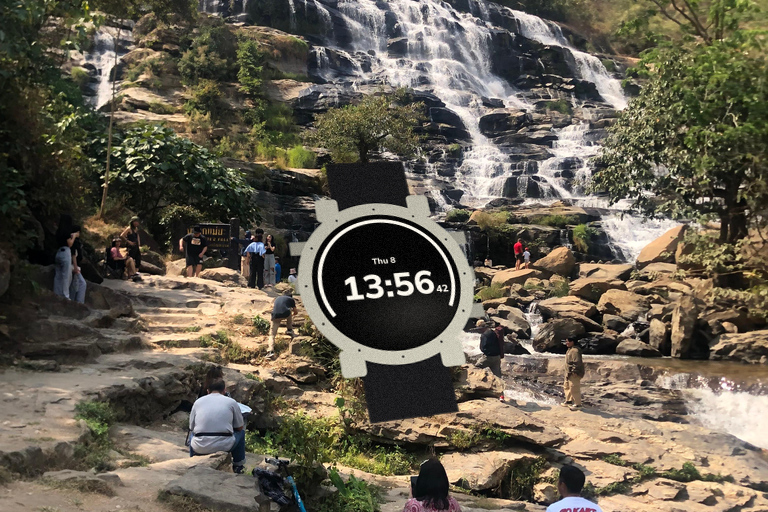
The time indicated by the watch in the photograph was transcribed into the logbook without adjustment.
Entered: 13:56:42
